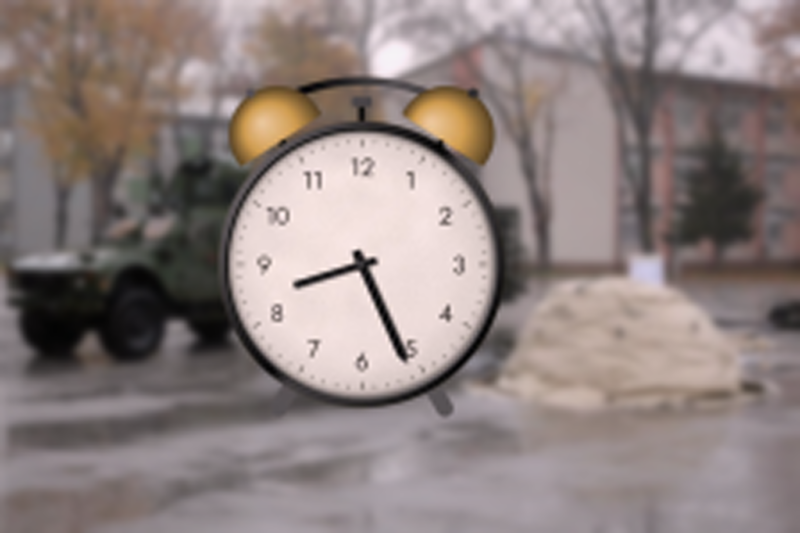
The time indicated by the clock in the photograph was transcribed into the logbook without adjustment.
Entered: 8:26
